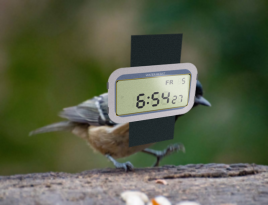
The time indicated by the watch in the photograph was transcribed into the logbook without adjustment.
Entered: 6:54:27
